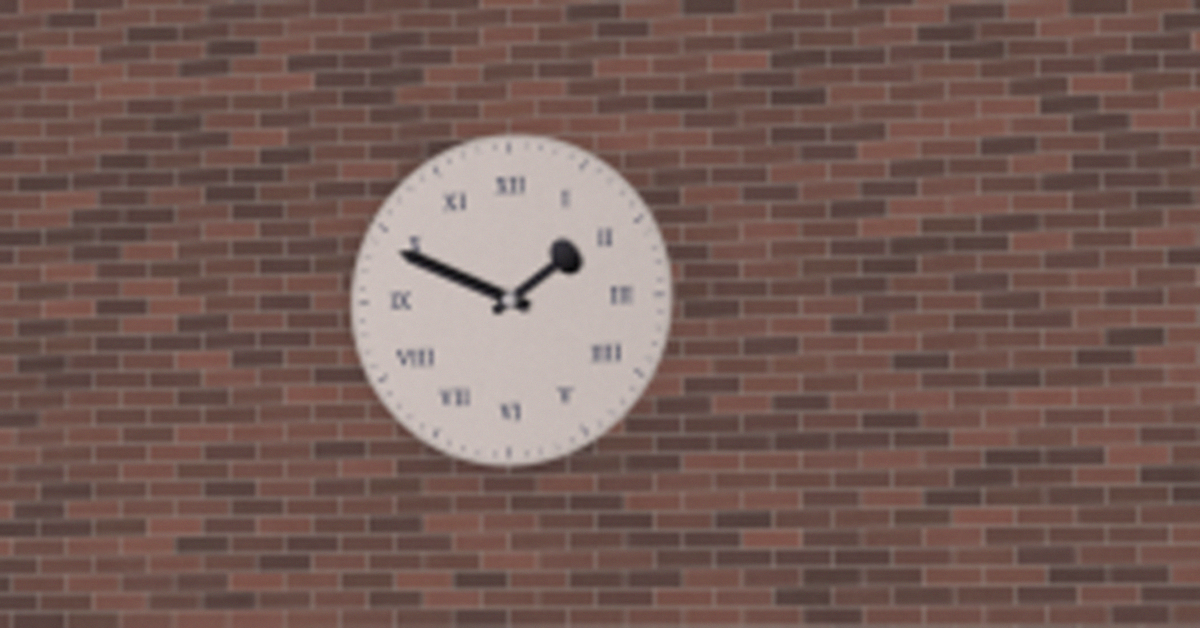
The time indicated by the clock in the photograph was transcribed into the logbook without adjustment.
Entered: 1:49
